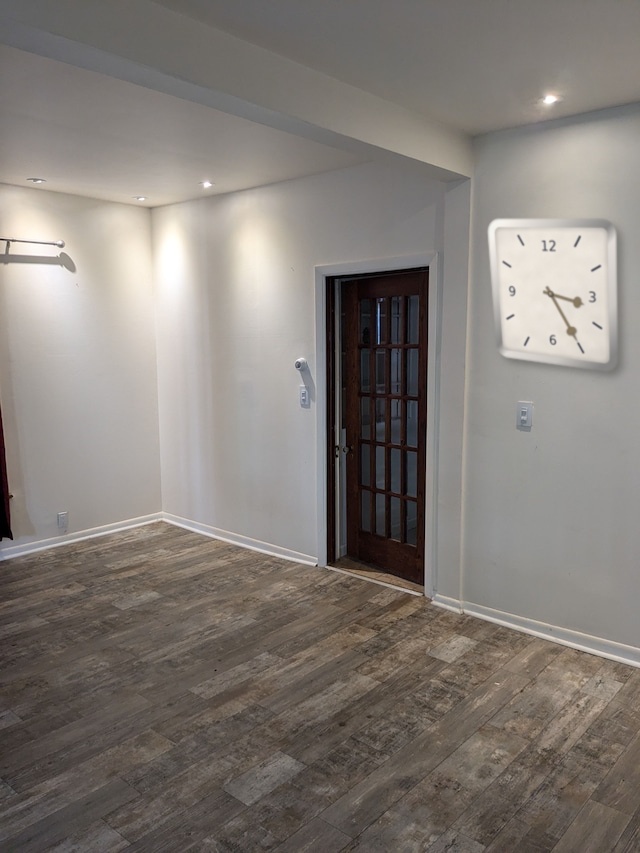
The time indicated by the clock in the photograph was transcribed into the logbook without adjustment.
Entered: 3:25
